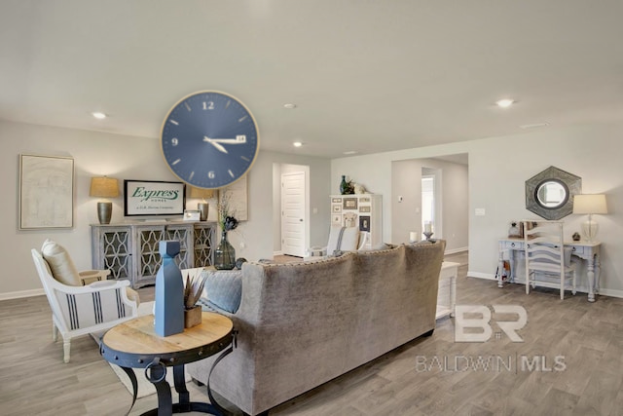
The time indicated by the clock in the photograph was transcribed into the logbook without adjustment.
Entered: 4:16
